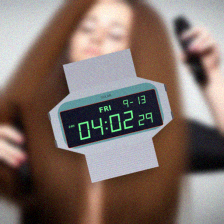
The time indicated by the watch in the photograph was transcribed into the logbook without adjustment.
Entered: 4:02:29
